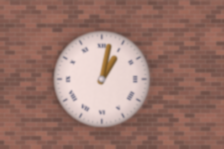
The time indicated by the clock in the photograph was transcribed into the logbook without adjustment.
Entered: 1:02
